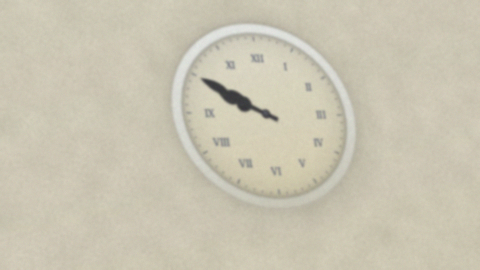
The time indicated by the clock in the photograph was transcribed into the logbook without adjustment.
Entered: 9:50
